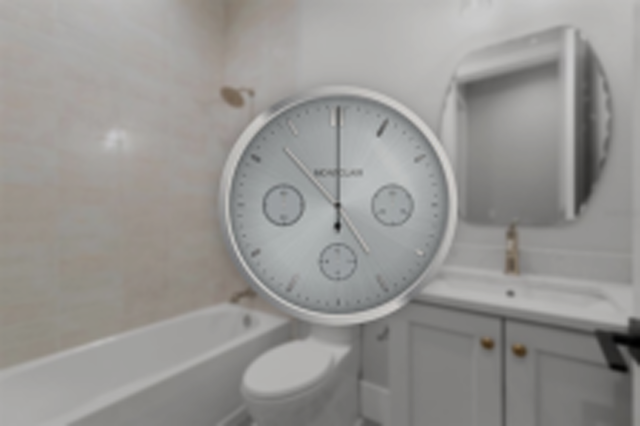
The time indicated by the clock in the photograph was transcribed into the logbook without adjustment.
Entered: 4:53
